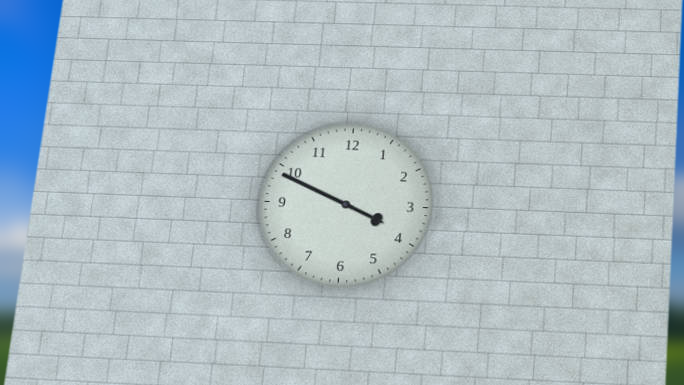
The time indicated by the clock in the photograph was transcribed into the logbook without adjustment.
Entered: 3:49
